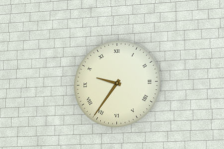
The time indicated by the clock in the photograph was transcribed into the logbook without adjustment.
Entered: 9:36
